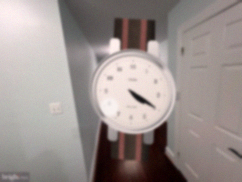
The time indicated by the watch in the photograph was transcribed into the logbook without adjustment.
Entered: 4:20
